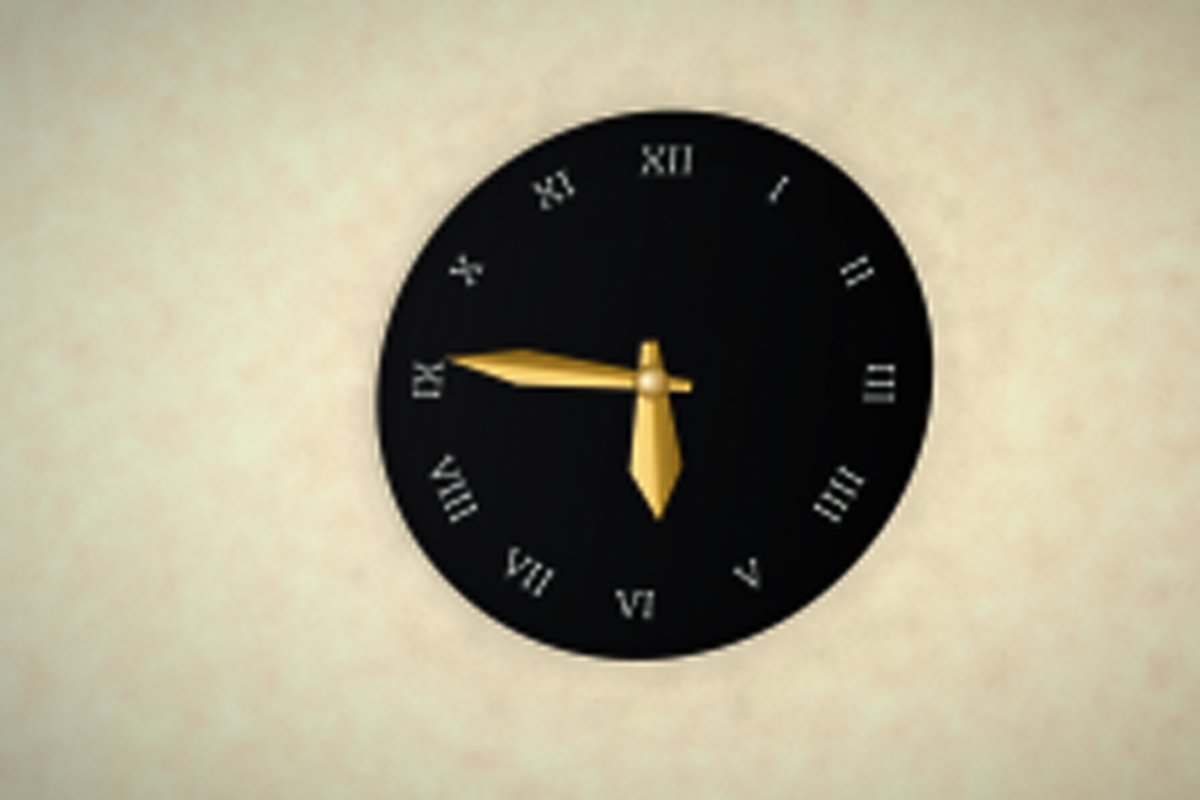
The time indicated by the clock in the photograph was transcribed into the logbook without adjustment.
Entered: 5:46
